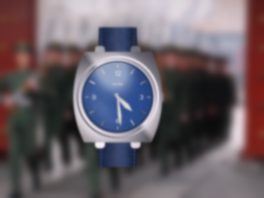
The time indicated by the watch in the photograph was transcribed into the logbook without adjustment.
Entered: 4:29
